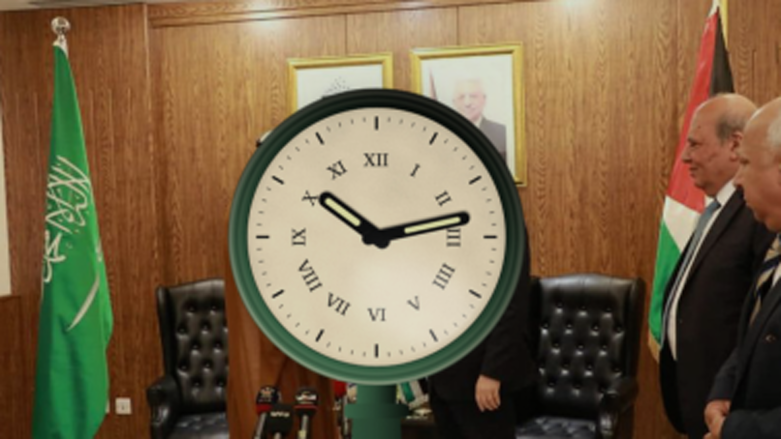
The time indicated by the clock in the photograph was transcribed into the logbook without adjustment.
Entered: 10:13
